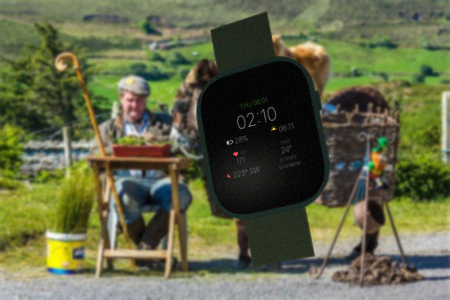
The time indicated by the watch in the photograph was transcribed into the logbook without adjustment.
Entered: 2:10
